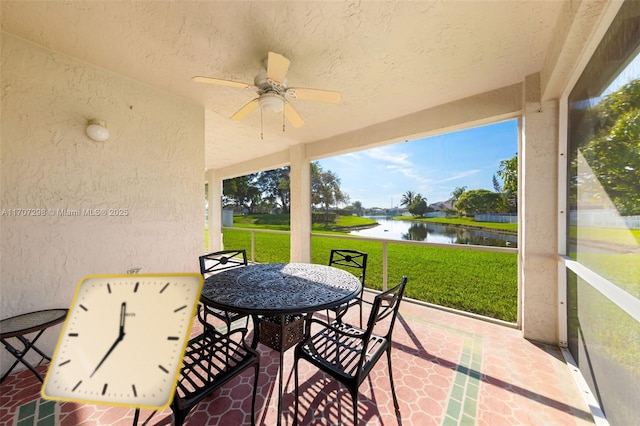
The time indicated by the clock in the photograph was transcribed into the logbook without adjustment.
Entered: 11:34
